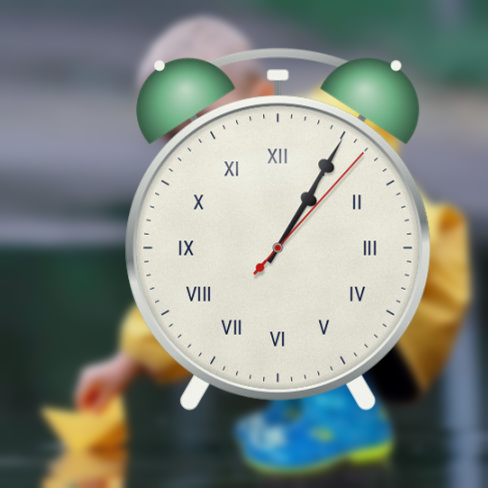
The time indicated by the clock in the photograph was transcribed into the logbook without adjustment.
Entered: 1:05:07
